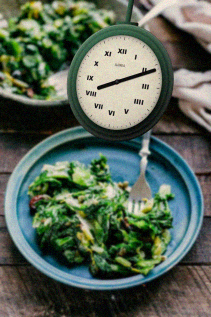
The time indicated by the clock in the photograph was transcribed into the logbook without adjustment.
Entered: 8:11
